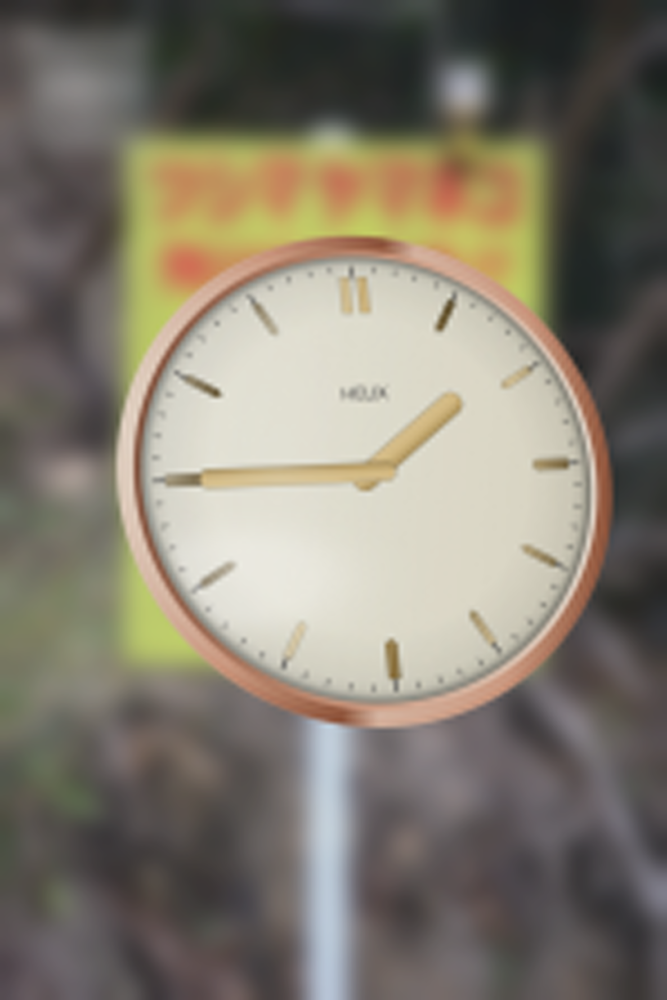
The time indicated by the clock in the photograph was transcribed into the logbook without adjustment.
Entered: 1:45
